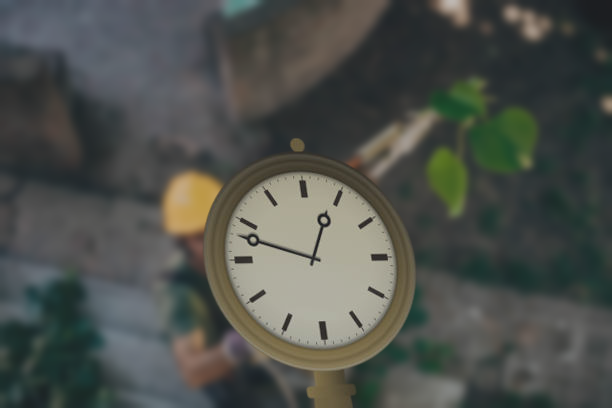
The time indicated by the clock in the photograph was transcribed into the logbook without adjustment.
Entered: 12:48
